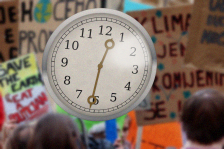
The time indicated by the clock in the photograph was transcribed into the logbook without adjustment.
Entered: 12:31
